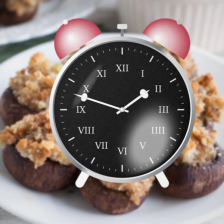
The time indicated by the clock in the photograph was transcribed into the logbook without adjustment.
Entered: 1:48
